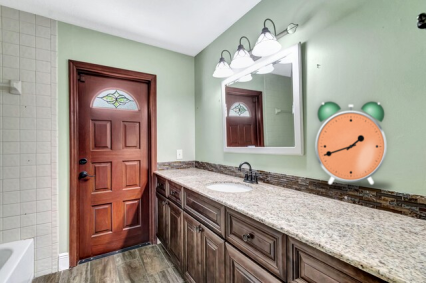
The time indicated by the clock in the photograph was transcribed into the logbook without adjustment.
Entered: 1:42
